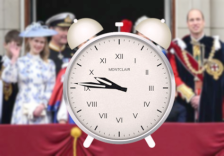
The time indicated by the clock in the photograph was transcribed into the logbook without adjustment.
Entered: 9:46
